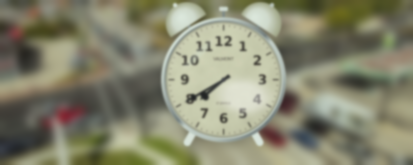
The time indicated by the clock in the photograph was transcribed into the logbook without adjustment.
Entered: 7:40
